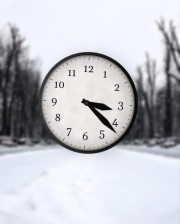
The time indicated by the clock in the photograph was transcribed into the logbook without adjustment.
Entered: 3:22
